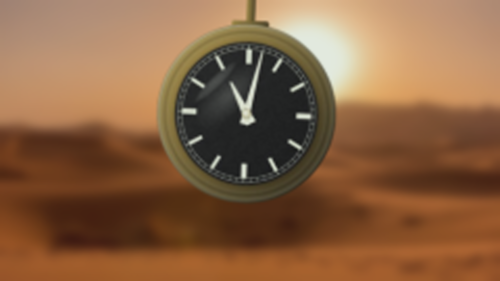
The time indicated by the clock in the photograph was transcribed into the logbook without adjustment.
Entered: 11:02
